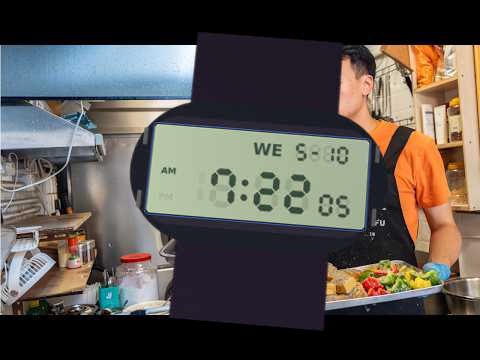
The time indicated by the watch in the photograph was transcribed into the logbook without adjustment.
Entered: 7:22:05
